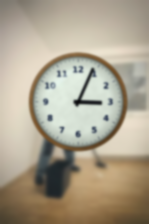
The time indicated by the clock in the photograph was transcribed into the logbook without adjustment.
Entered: 3:04
